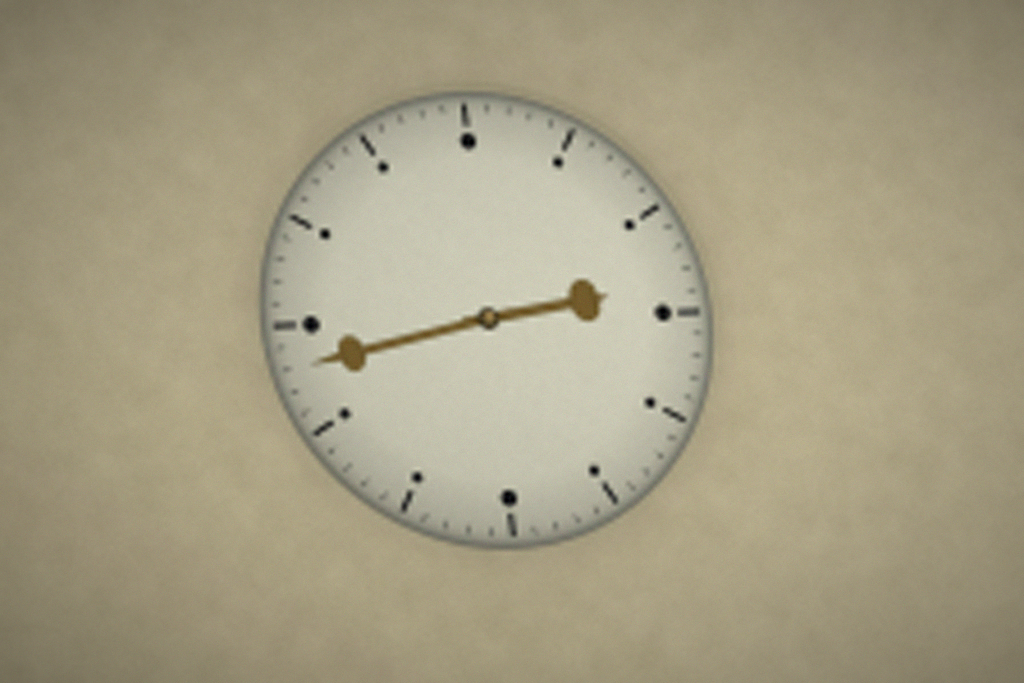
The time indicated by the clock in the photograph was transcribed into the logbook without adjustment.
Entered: 2:43
